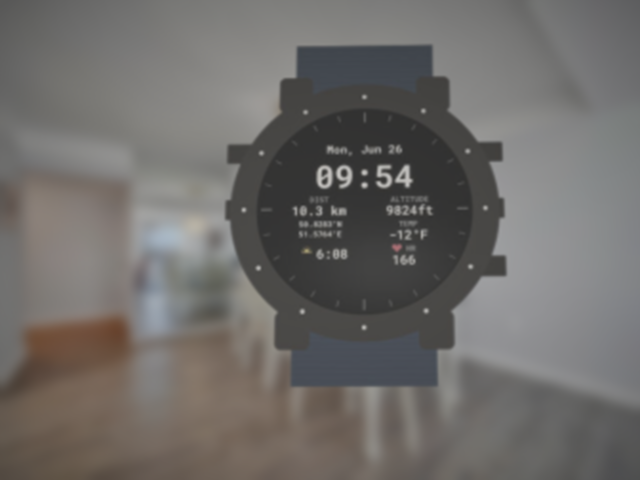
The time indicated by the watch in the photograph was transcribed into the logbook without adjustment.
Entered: 9:54
